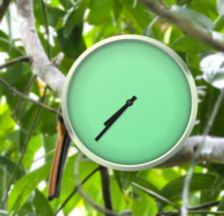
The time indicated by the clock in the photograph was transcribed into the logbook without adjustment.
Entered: 7:37
